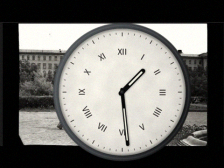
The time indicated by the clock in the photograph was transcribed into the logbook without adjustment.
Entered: 1:29
